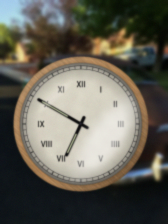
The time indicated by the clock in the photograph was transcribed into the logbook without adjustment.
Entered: 6:50
